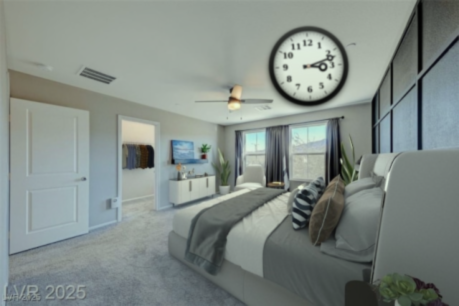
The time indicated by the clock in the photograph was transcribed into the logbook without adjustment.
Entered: 3:12
